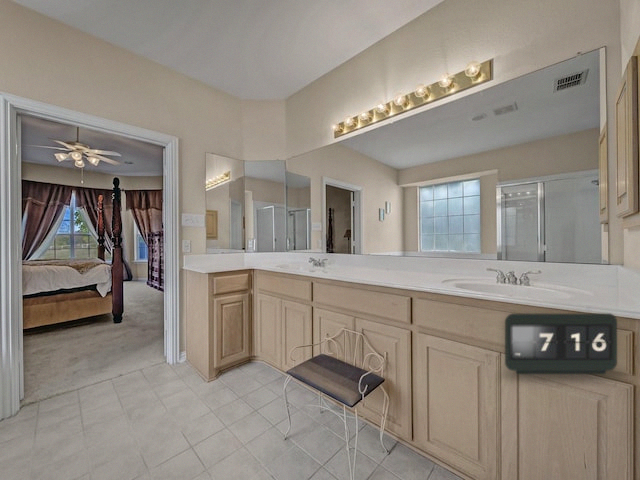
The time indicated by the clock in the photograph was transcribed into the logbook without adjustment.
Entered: 7:16
